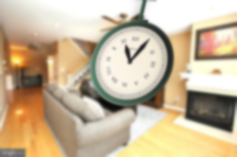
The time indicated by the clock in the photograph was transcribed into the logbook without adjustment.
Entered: 11:05
